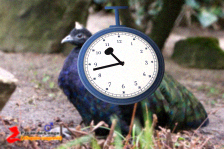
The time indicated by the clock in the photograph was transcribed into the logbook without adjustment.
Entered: 10:43
